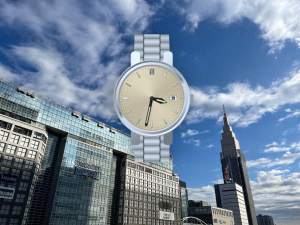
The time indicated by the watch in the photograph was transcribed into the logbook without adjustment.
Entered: 3:32
